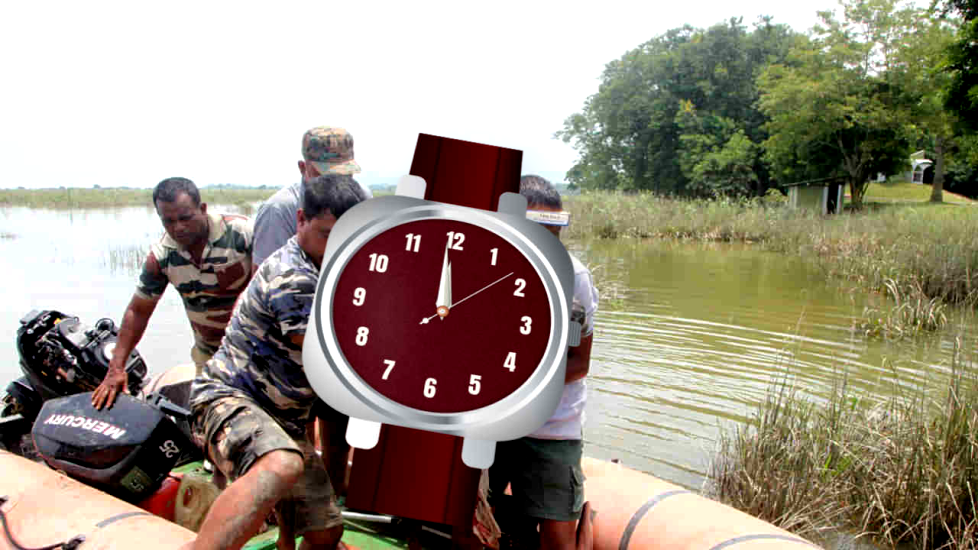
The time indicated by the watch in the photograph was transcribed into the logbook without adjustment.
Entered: 11:59:08
